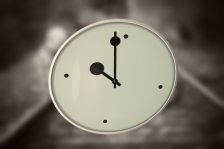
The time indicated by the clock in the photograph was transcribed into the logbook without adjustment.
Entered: 9:58
